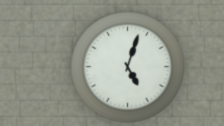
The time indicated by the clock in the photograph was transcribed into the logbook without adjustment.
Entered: 5:03
